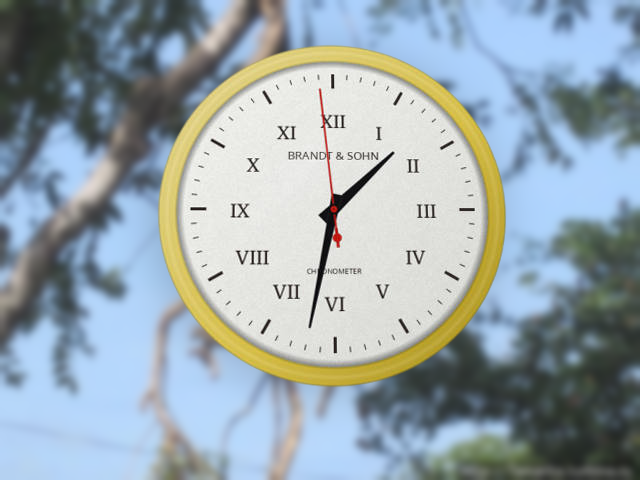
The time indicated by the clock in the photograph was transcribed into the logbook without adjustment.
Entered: 1:31:59
